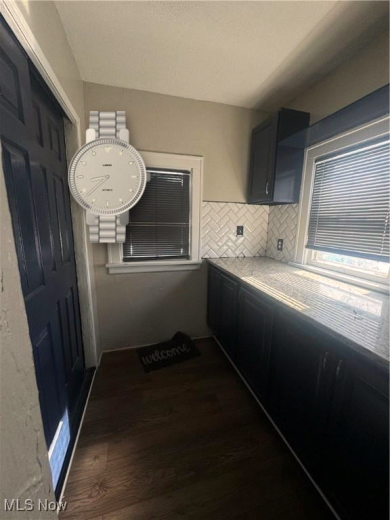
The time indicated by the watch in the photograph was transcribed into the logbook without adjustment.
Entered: 8:38
